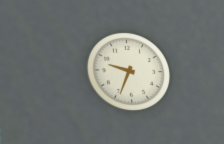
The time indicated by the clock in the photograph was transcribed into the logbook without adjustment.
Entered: 9:34
